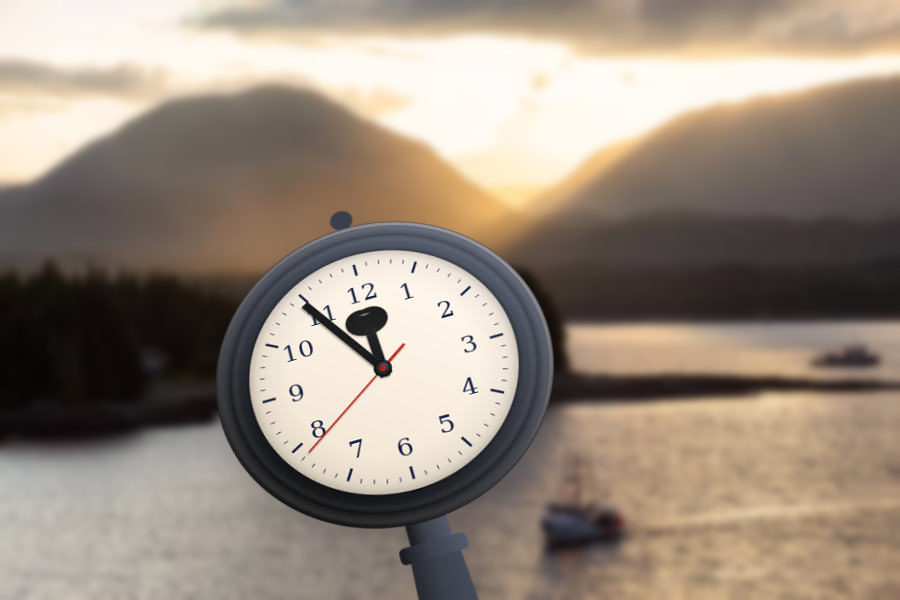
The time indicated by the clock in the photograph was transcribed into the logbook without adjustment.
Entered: 11:54:39
